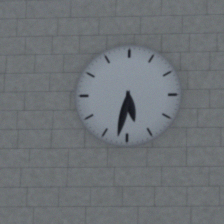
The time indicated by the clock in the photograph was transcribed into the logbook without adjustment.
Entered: 5:32
